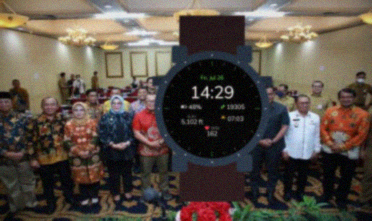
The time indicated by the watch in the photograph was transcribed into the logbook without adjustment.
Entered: 14:29
